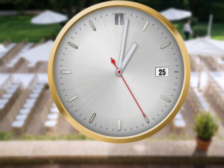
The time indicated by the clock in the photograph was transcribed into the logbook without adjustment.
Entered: 1:01:25
